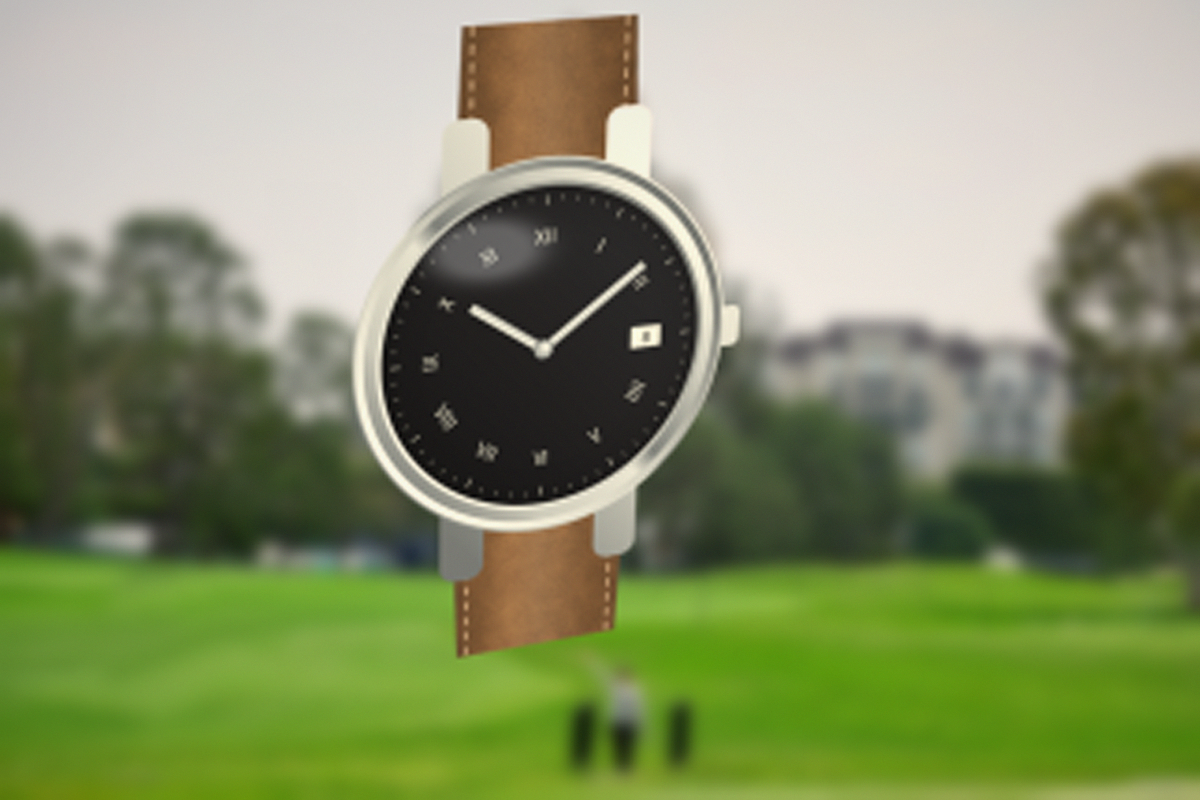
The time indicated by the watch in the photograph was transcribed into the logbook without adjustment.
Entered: 10:09
